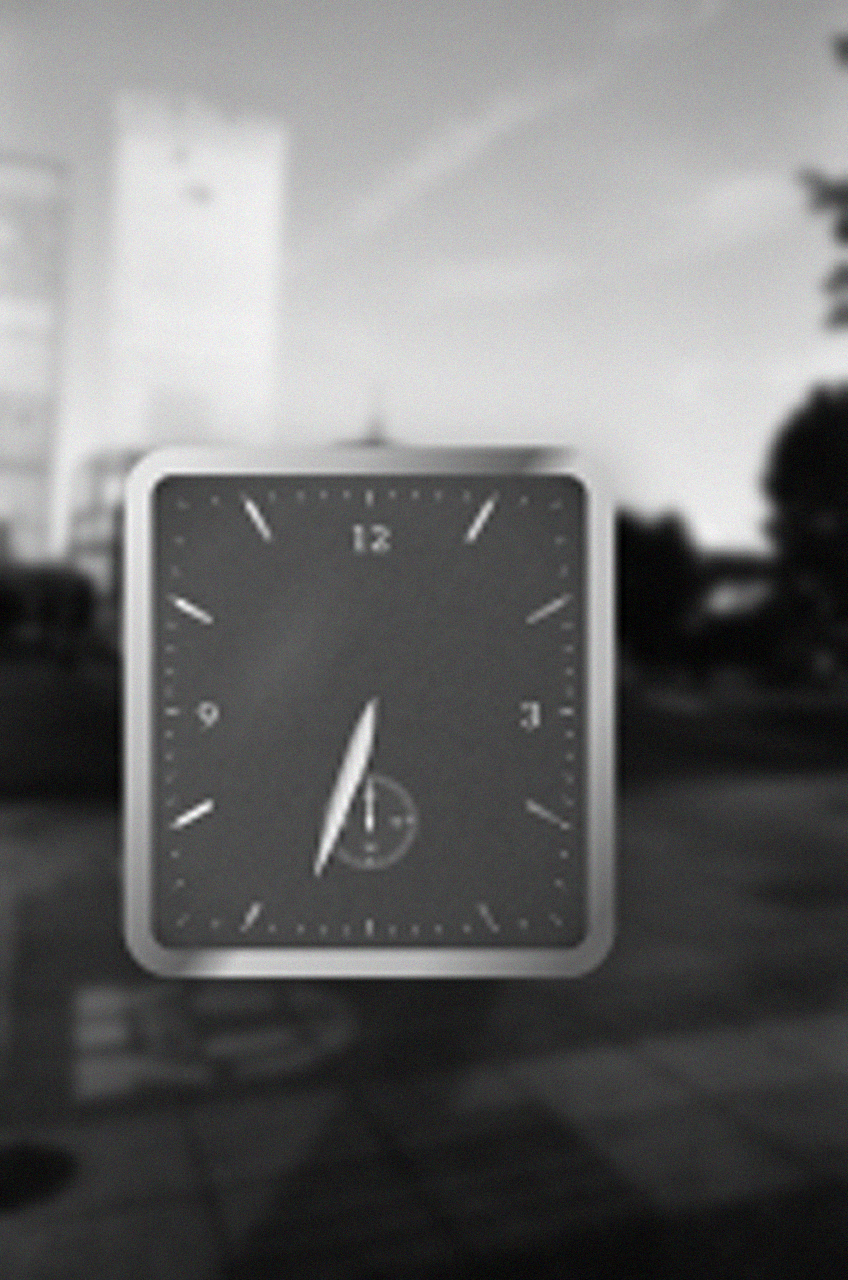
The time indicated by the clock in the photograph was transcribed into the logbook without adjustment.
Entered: 6:33
